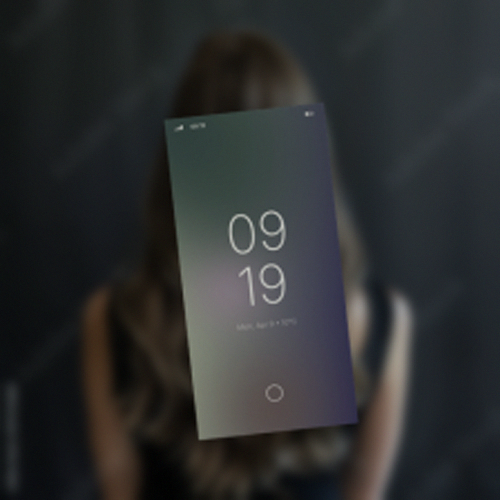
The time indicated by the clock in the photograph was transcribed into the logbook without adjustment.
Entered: 9:19
